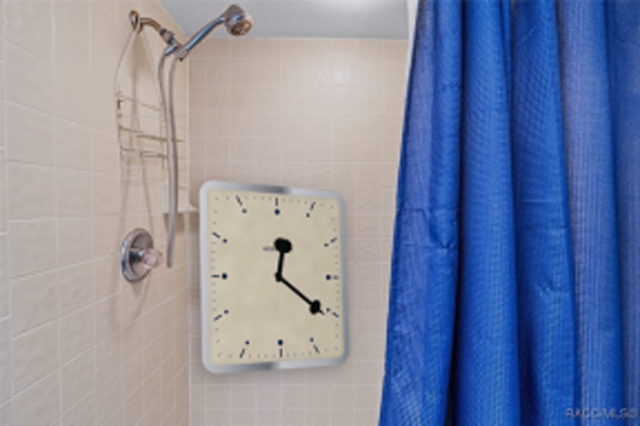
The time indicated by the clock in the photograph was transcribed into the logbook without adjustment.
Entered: 12:21
